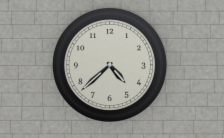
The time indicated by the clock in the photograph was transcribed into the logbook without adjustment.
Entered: 4:38
